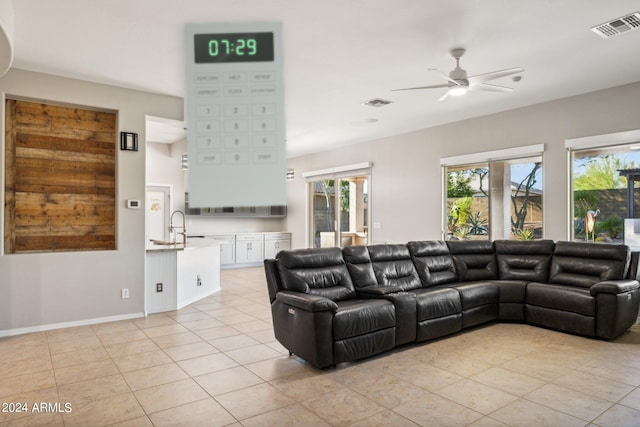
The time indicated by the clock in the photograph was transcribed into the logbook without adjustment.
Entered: 7:29
